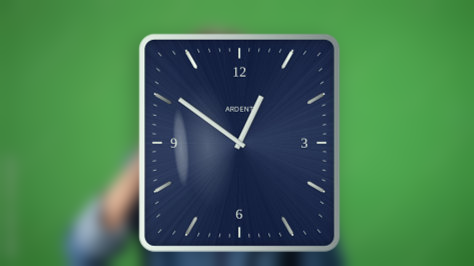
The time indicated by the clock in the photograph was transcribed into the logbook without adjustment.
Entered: 12:51
